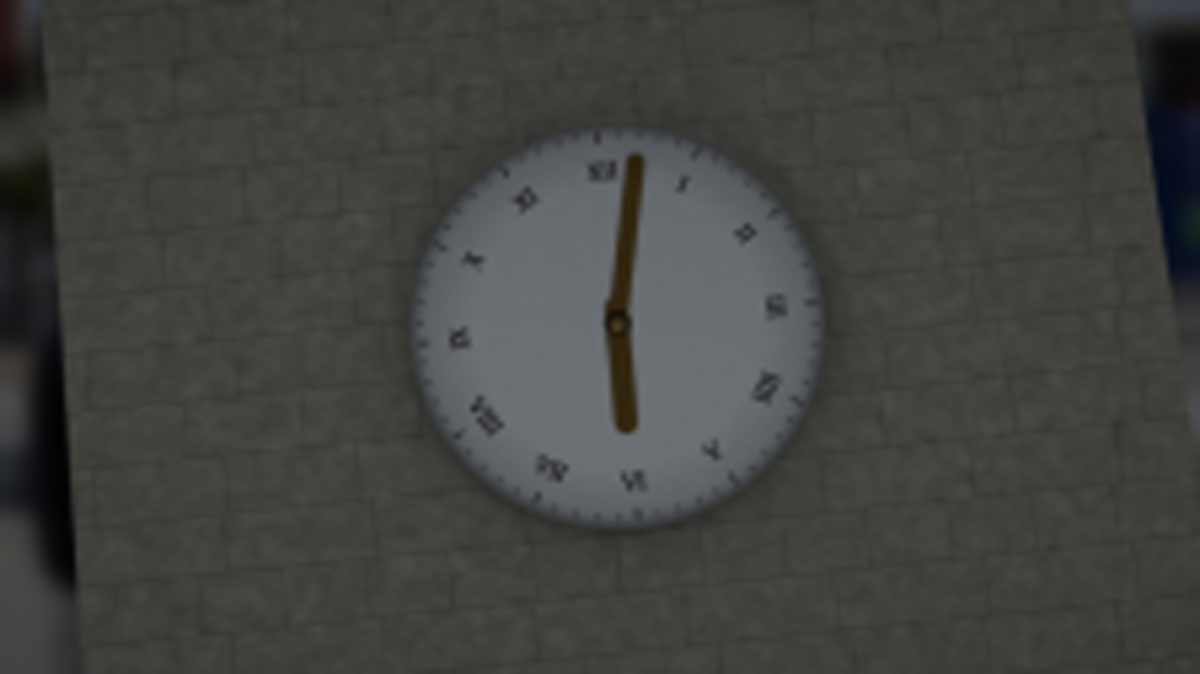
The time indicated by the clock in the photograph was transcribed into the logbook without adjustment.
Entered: 6:02
